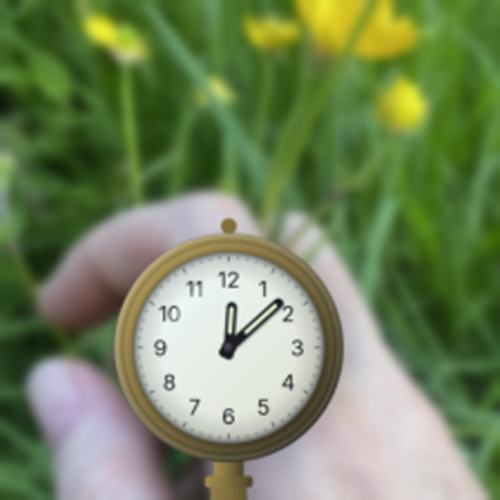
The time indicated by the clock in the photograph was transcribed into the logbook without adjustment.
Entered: 12:08
